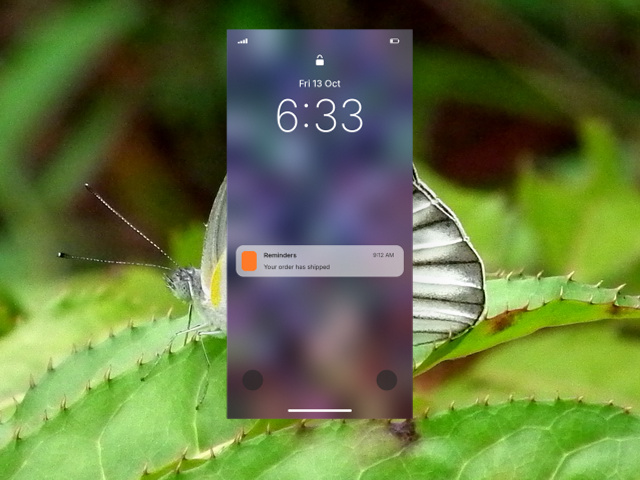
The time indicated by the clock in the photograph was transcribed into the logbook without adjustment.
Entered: 6:33
